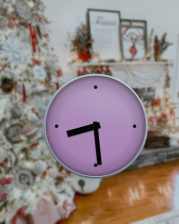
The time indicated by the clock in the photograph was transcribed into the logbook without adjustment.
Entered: 8:29
